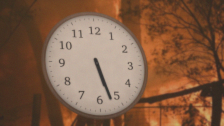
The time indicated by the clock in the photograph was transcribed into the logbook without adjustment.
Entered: 5:27
